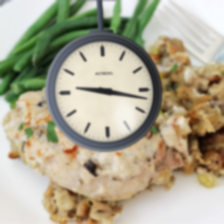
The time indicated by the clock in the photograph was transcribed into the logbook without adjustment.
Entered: 9:17
